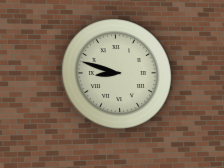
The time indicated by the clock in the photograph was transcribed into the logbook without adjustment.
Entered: 8:48
